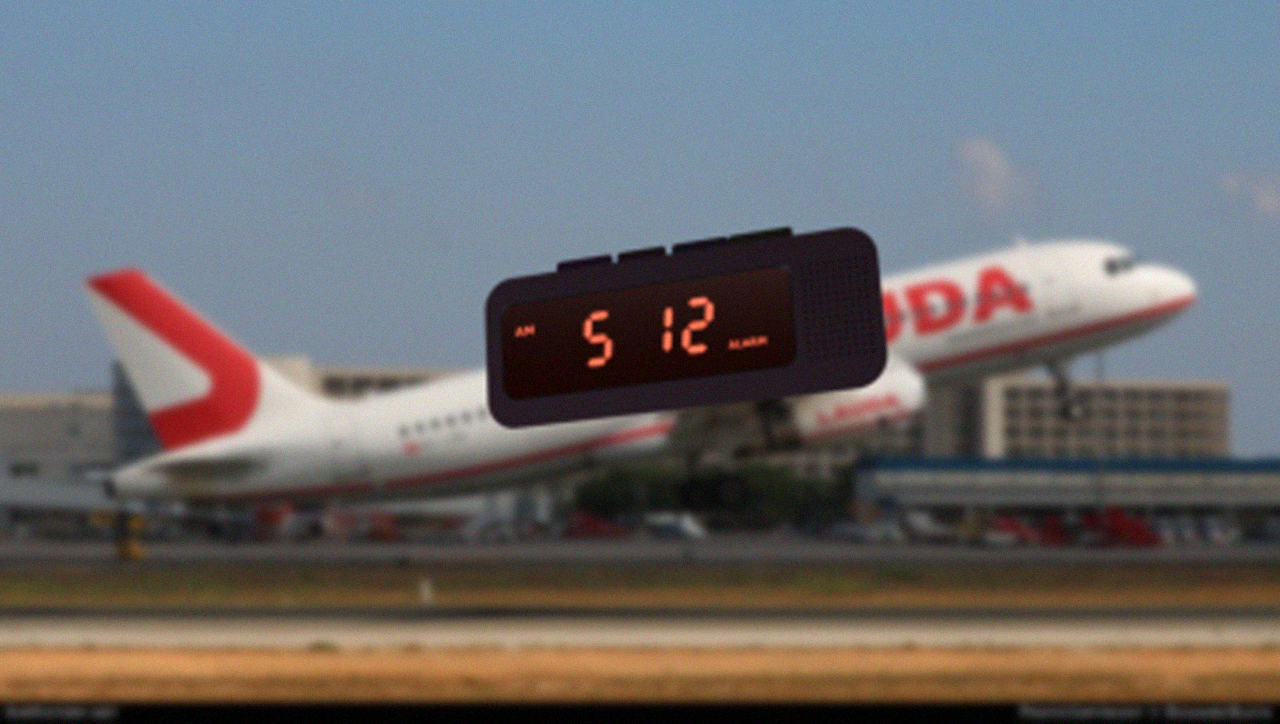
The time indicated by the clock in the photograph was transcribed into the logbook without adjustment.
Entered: 5:12
